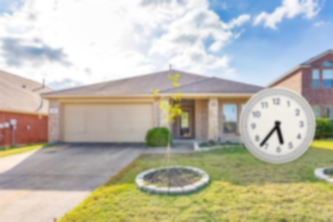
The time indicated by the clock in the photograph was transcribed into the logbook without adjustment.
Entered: 5:37
